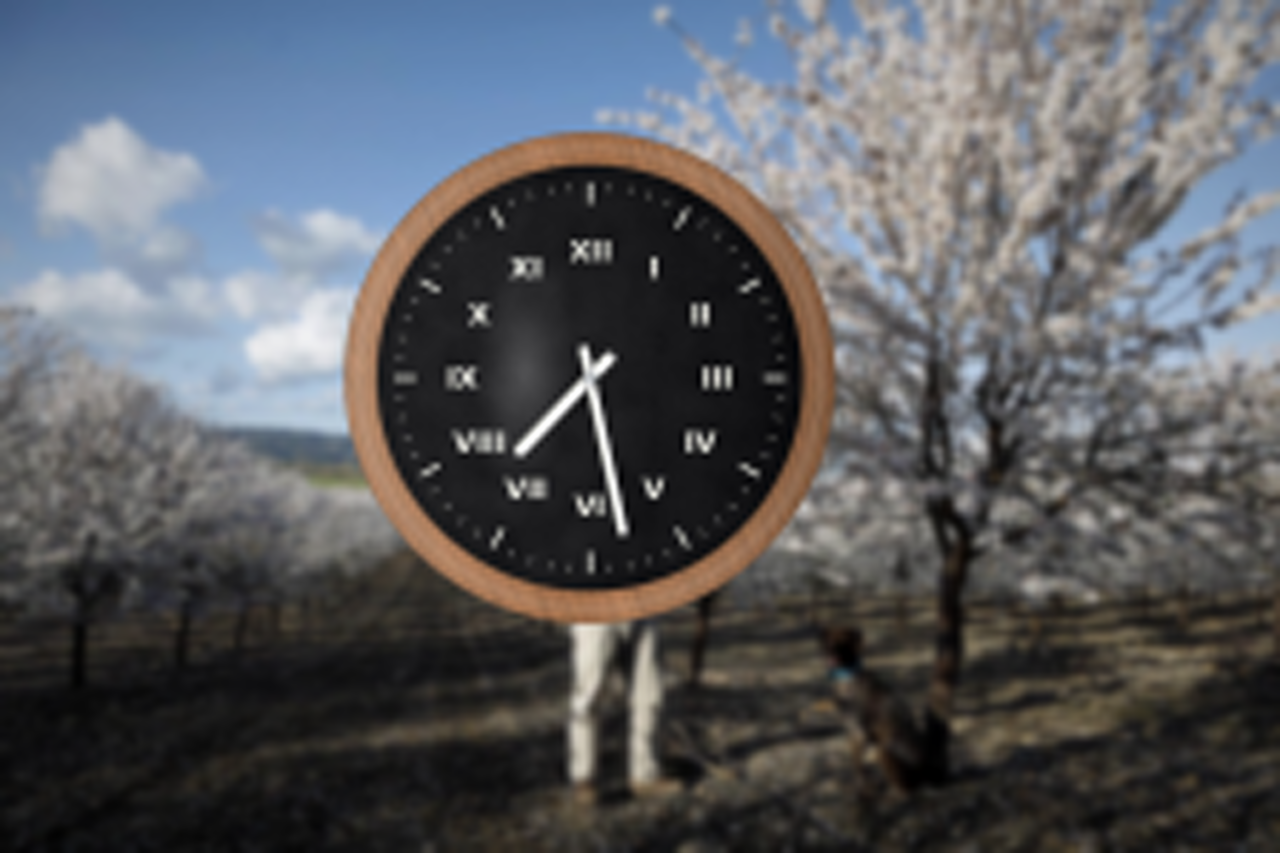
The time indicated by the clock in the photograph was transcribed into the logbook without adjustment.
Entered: 7:28
